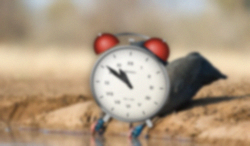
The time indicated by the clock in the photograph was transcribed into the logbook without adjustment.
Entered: 10:51
